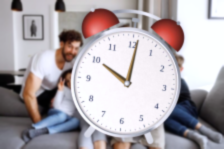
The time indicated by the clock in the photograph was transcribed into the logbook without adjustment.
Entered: 10:01
